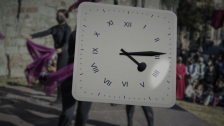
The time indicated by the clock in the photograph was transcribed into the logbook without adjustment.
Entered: 4:14
